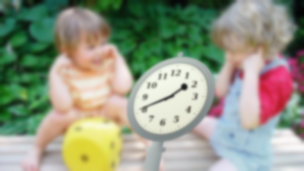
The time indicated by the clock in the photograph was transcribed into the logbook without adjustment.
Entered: 1:41
